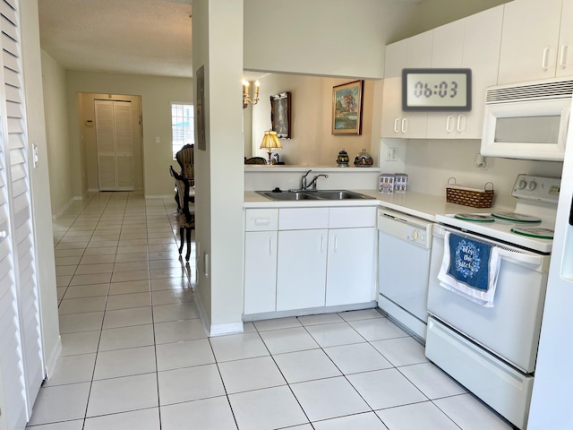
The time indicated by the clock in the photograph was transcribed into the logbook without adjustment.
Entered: 6:03
